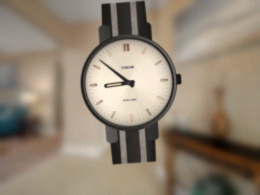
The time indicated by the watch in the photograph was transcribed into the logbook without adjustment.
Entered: 8:52
